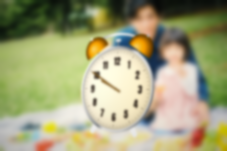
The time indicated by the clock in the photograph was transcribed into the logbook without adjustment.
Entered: 9:50
